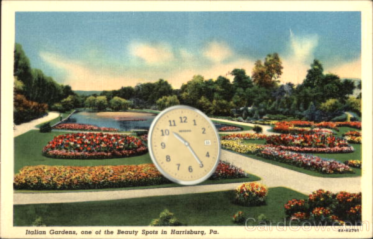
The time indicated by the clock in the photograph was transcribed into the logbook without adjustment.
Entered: 10:25
